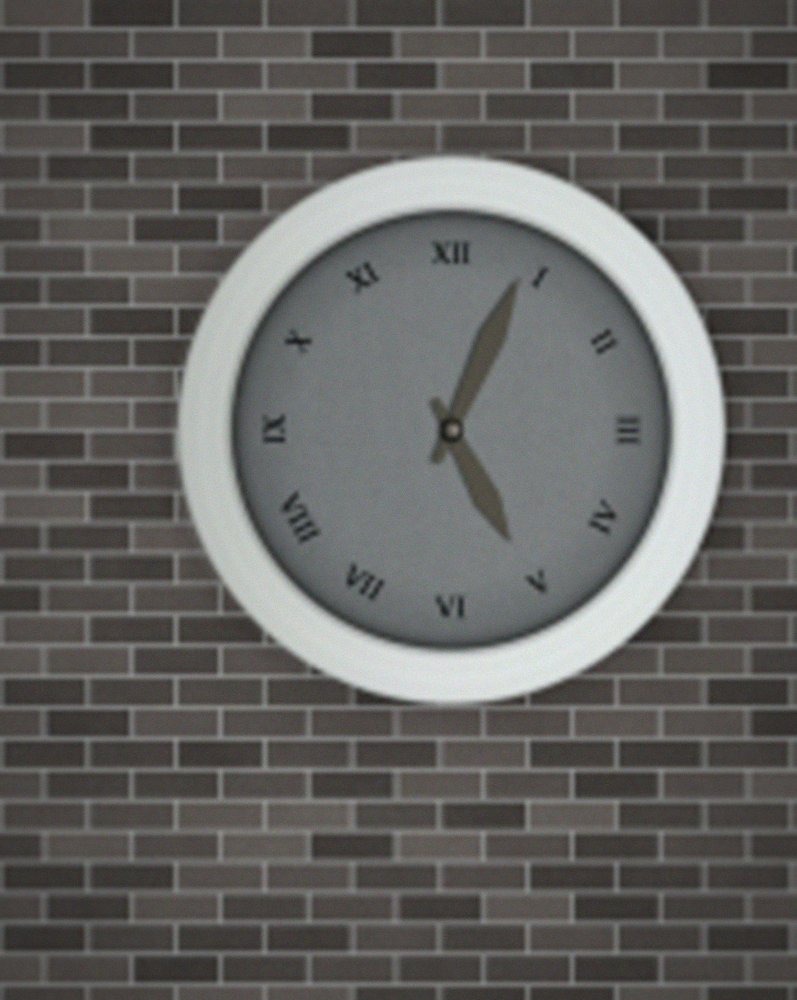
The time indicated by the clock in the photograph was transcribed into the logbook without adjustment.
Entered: 5:04
